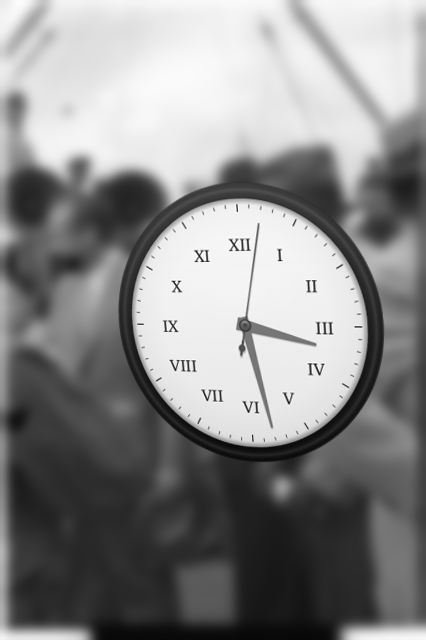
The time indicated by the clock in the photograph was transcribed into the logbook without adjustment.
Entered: 3:28:02
